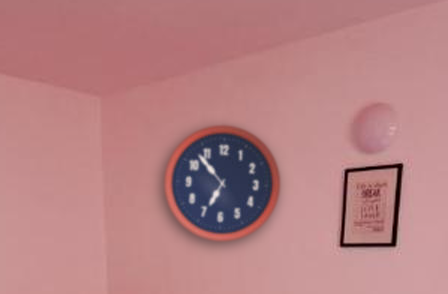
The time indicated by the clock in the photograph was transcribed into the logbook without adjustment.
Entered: 6:53
